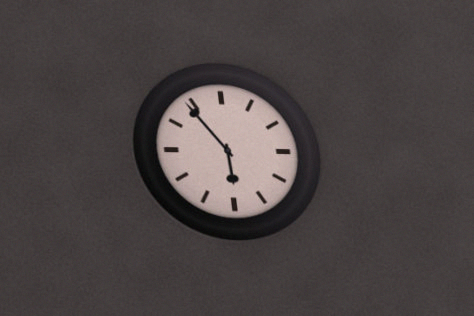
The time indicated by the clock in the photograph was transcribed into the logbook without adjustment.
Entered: 5:54
